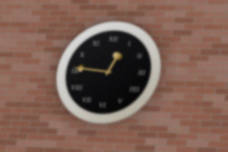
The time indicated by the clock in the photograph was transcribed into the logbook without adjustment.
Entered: 12:46
